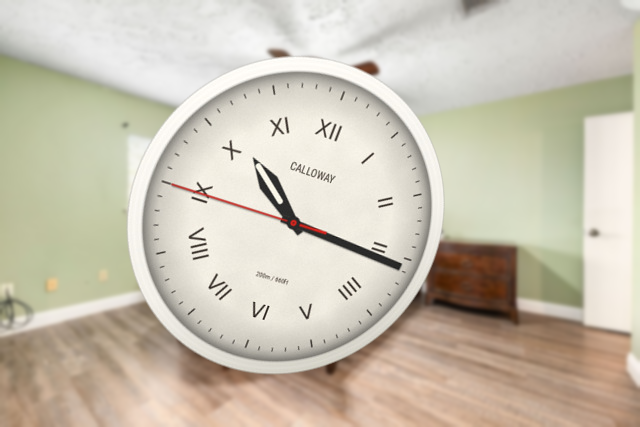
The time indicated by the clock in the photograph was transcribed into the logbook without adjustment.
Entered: 10:15:45
